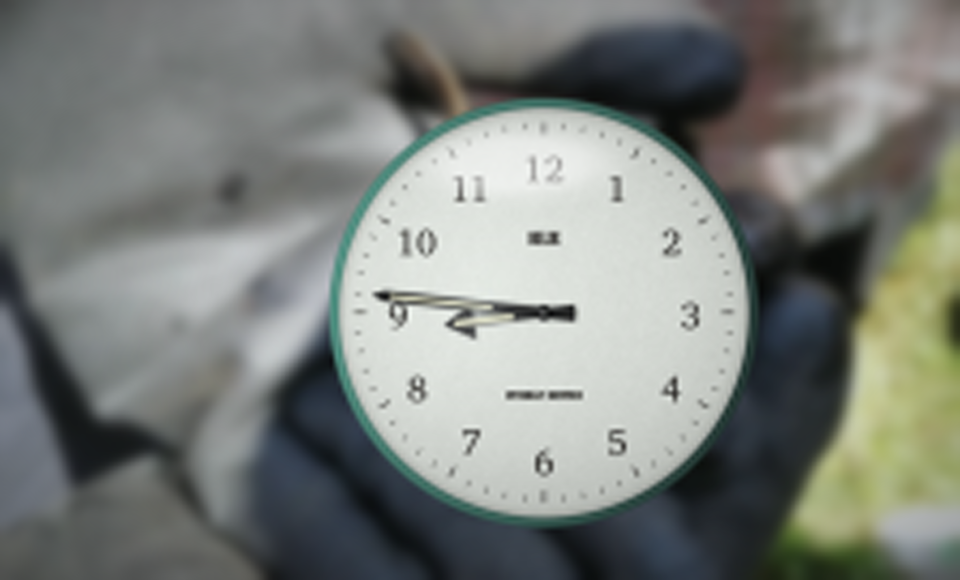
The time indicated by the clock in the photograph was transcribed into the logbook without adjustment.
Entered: 8:46
